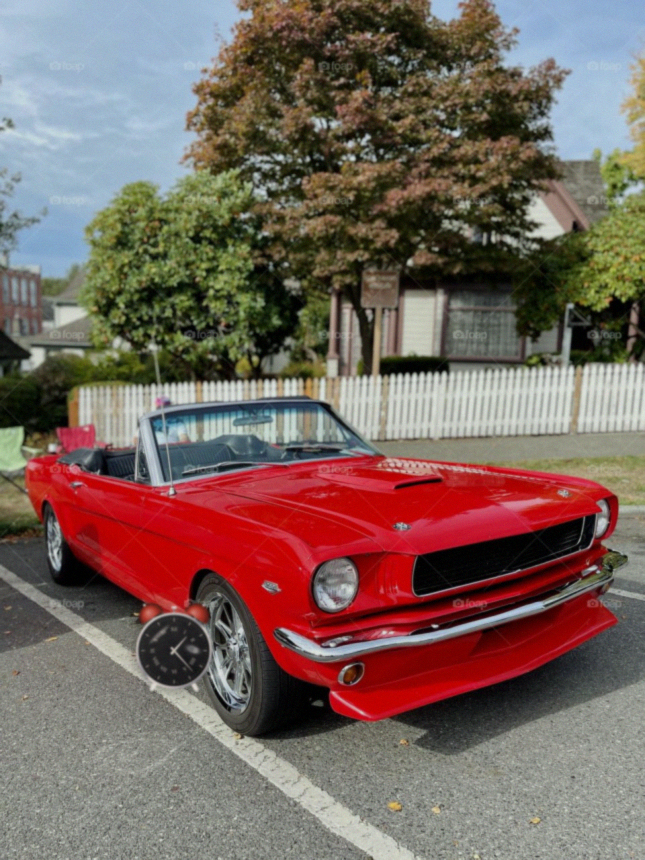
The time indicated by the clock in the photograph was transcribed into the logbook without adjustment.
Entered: 1:23
